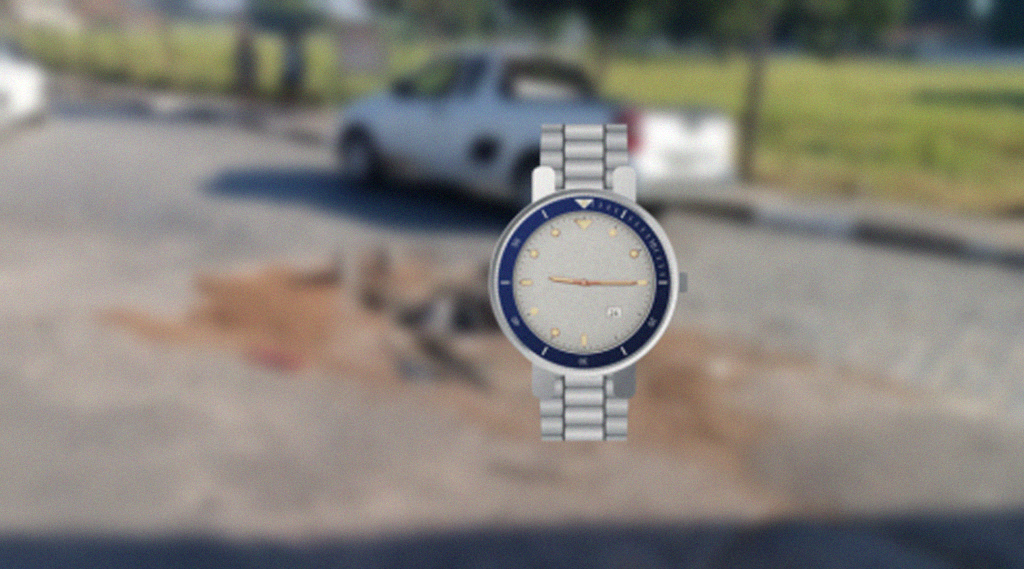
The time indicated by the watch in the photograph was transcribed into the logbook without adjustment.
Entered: 9:15
